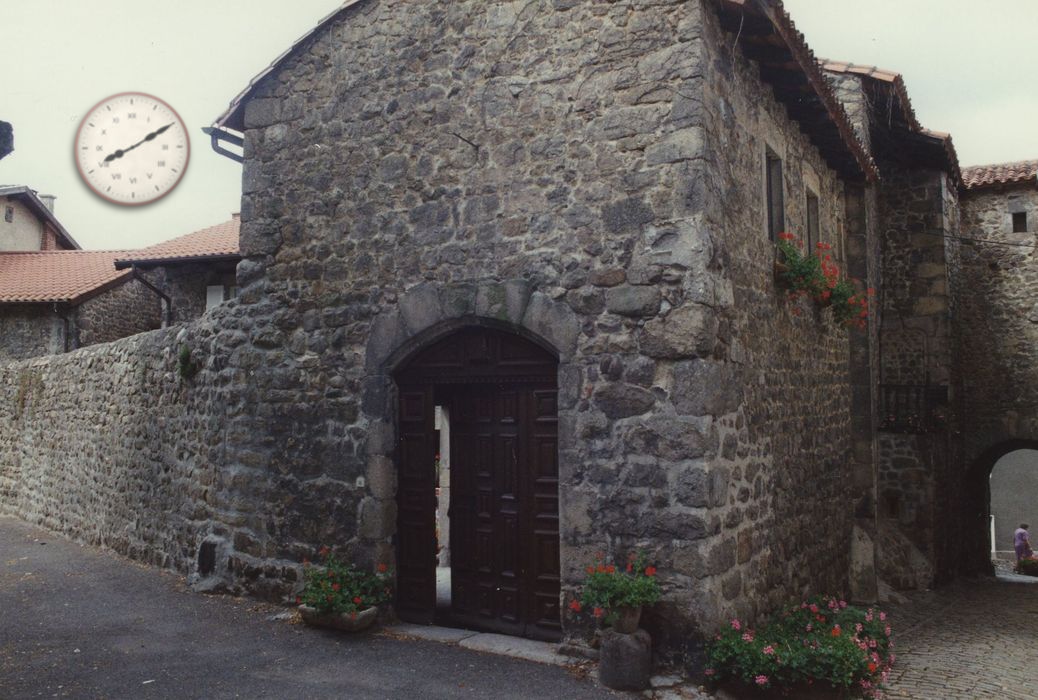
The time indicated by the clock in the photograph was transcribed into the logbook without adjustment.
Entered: 8:10
